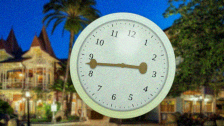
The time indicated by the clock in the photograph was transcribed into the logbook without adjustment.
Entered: 2:43
